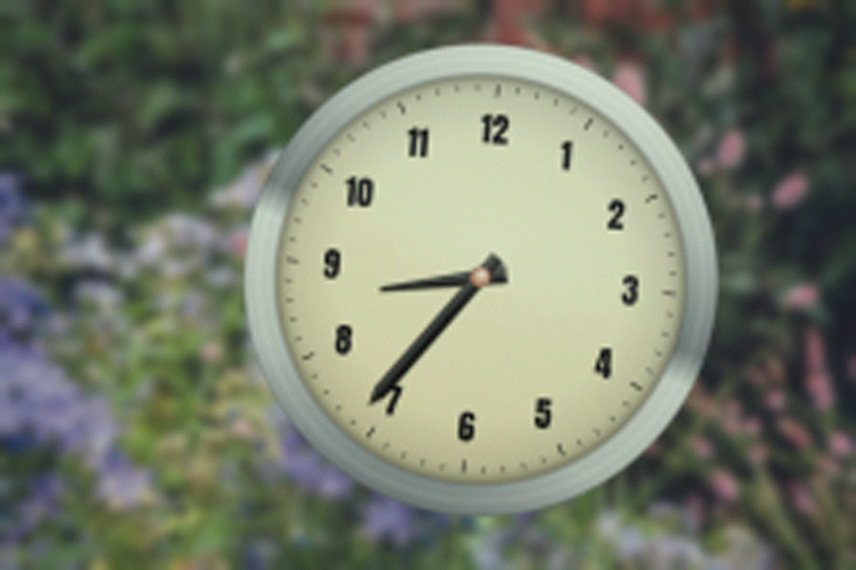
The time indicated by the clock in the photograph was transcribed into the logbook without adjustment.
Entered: 8:36
